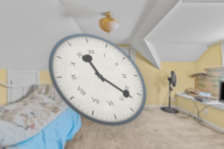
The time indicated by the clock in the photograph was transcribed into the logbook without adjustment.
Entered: 11:22
